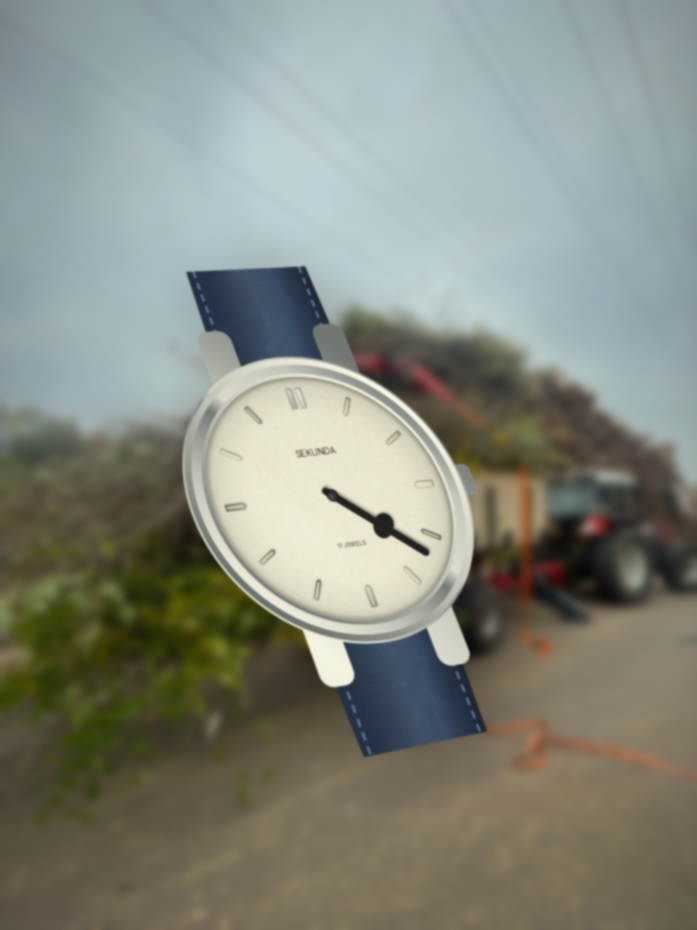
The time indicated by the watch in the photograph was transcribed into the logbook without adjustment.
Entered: 4:22
